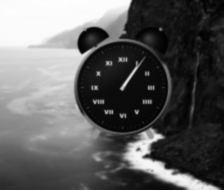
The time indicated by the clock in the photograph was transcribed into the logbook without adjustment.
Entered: 1:06
